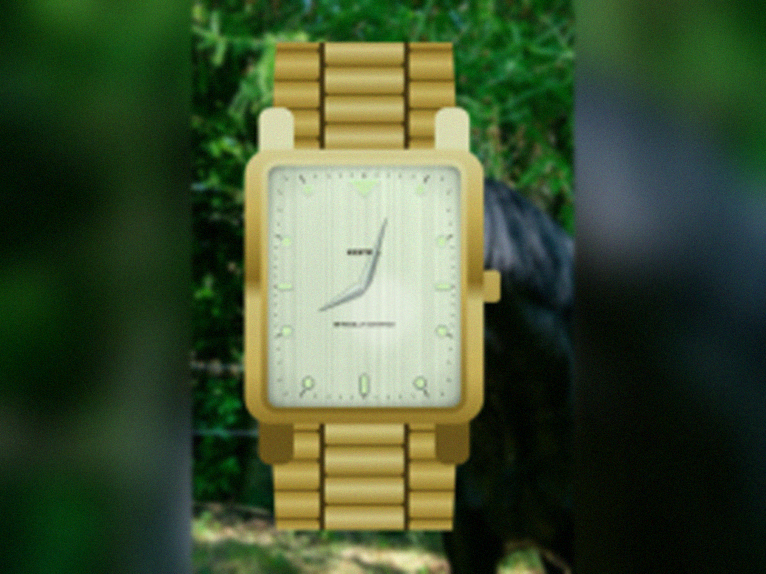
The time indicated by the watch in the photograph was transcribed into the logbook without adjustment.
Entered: 8:03
